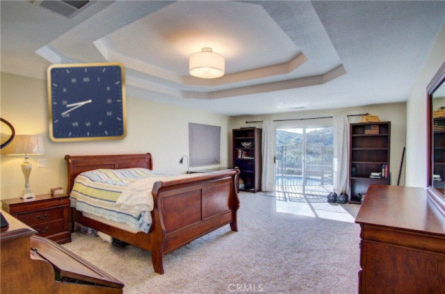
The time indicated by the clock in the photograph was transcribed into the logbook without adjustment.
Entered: 8:41
